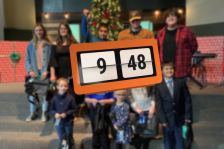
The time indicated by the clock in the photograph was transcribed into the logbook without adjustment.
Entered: 9:48
